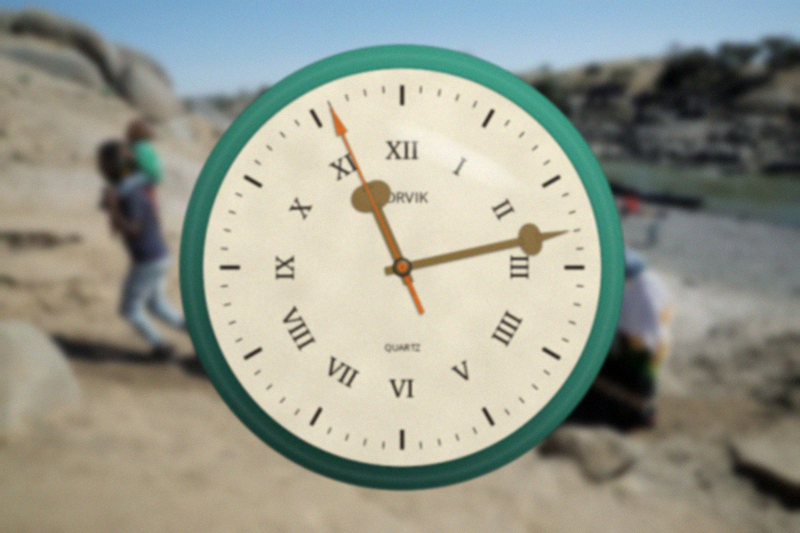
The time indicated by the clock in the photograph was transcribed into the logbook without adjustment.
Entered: 11:12:56
